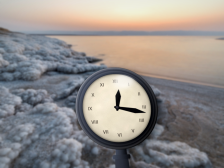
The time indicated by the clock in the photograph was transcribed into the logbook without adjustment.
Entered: 12:17
